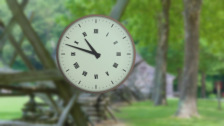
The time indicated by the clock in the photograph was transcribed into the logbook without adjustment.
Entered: 10:48
